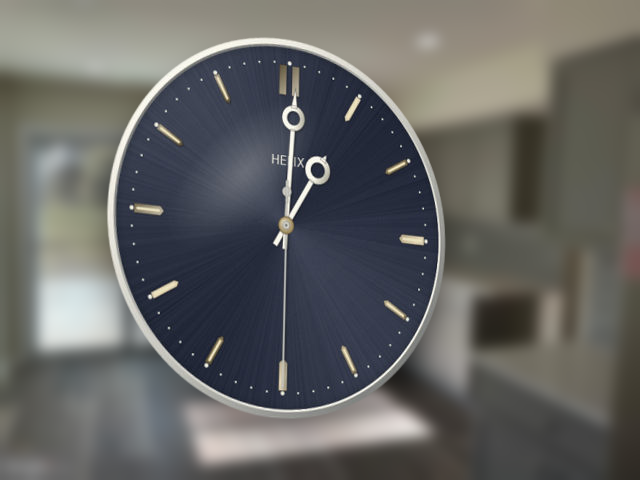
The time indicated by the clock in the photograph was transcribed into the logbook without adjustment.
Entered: 1:00:30
